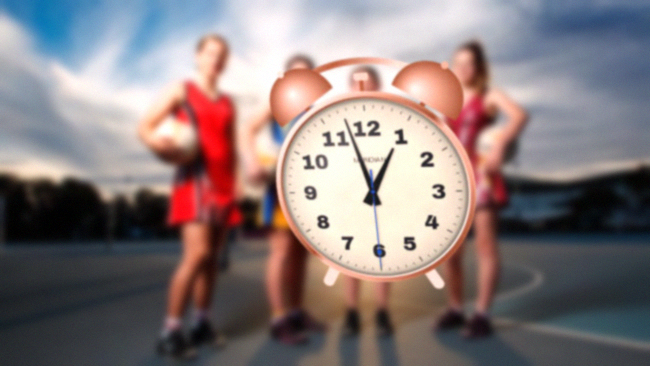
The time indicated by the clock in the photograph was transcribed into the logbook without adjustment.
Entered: 12:57:30
